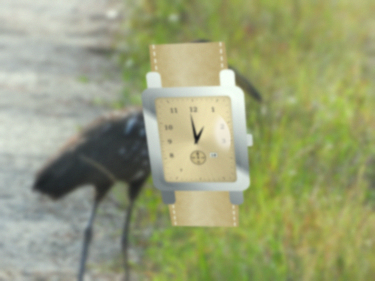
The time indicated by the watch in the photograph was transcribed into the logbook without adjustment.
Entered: 12:59
